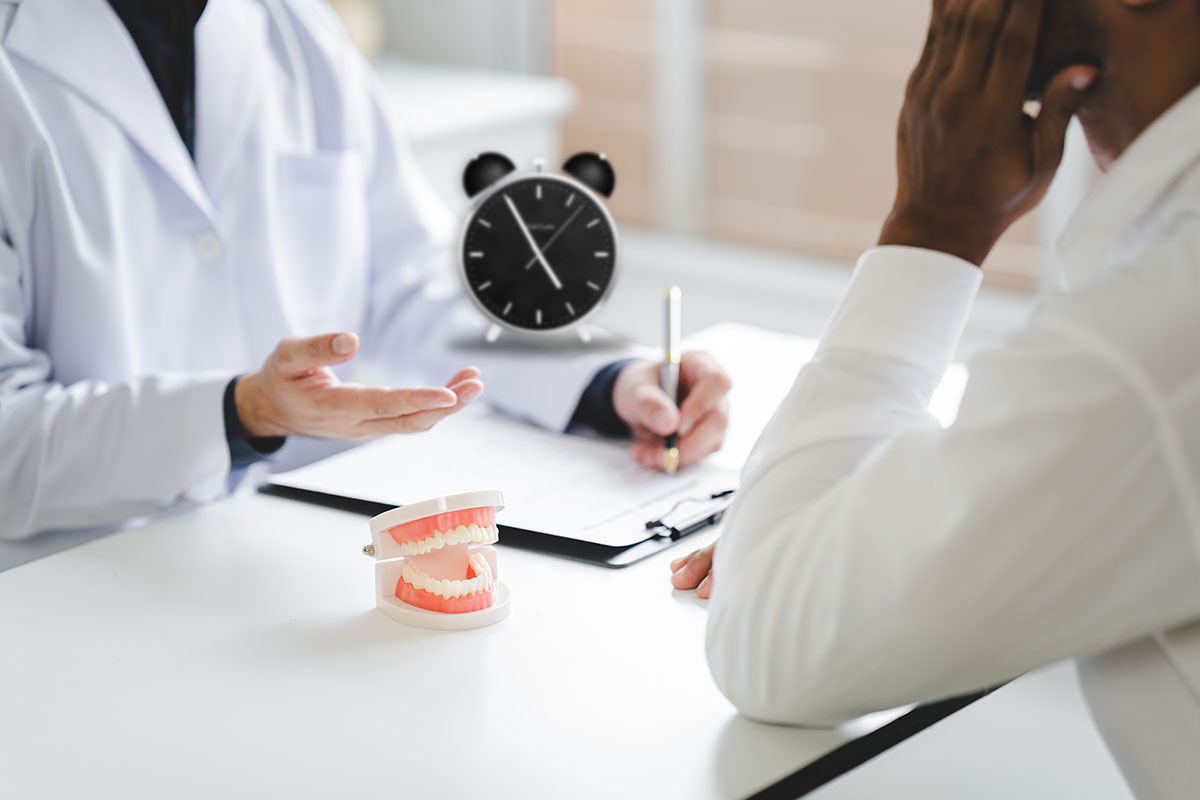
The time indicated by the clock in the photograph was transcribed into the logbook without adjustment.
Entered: 4:55:07
